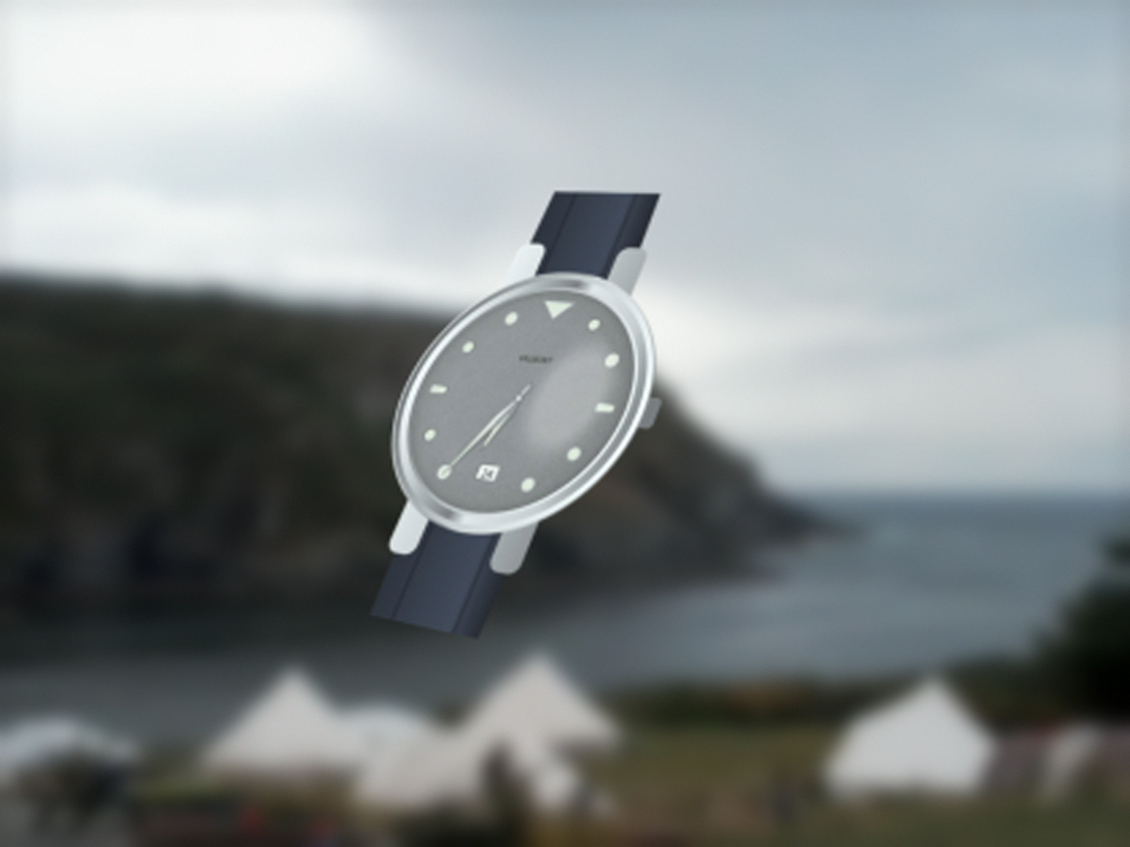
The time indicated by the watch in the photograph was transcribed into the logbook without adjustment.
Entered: 6:35
